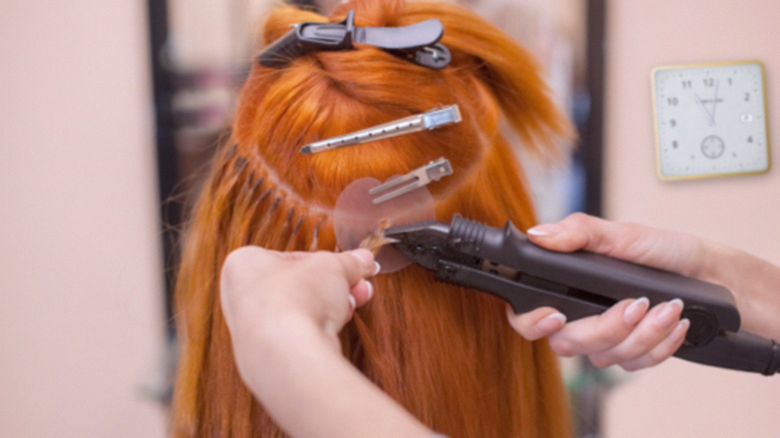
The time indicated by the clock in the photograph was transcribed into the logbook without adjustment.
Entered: 11:02
